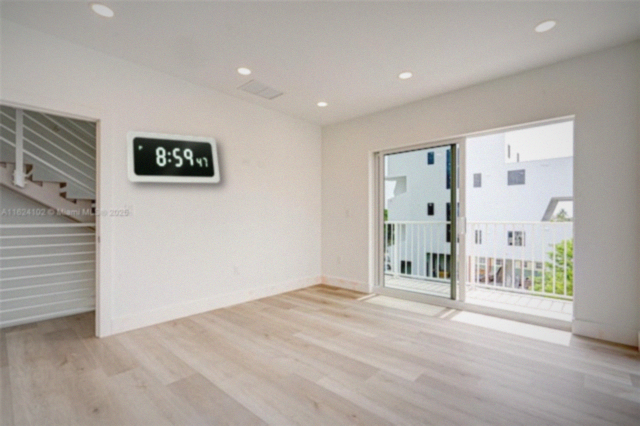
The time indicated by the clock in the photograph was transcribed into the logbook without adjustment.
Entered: 8:59
